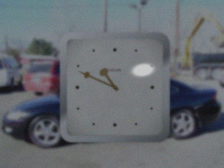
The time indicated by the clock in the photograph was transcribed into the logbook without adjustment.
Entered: 10:49
